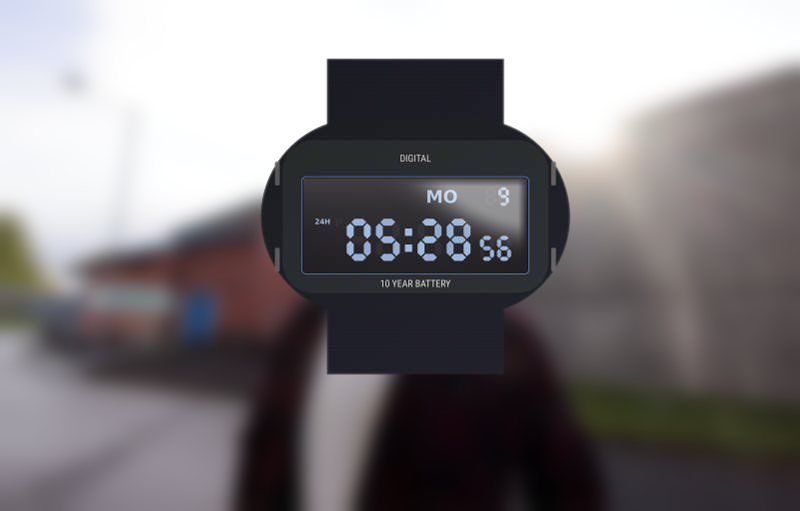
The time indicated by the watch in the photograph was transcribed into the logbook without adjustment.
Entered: 5:28:56
